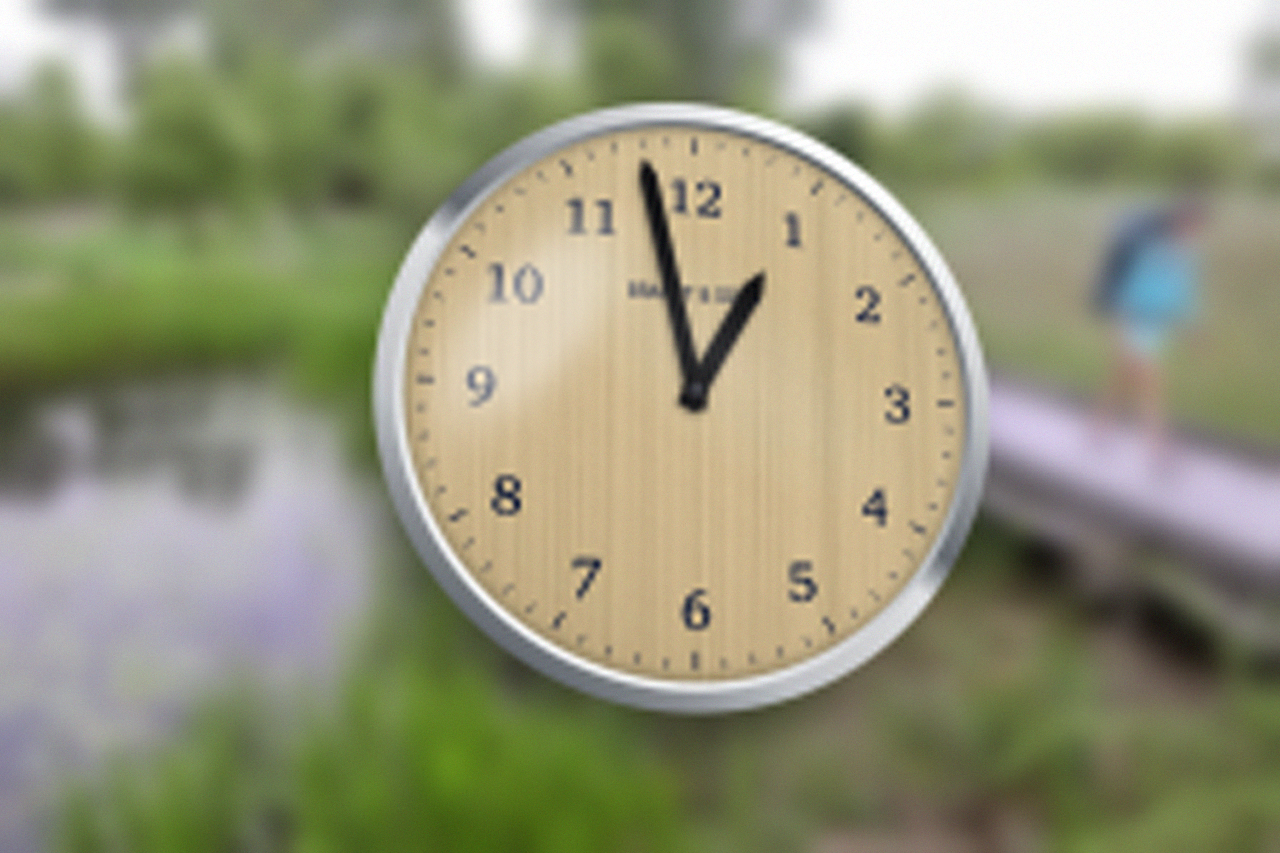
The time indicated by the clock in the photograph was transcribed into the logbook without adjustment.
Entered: 12:58
